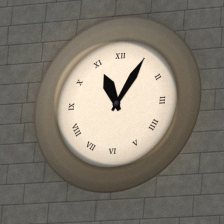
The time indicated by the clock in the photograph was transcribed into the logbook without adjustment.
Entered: 11:05
